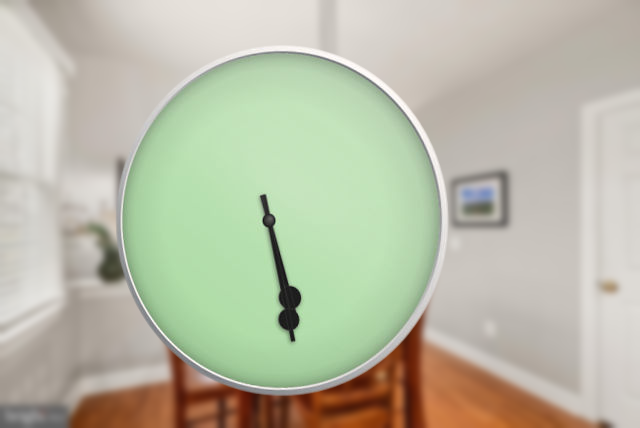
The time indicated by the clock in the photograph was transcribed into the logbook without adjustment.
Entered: 5:28
